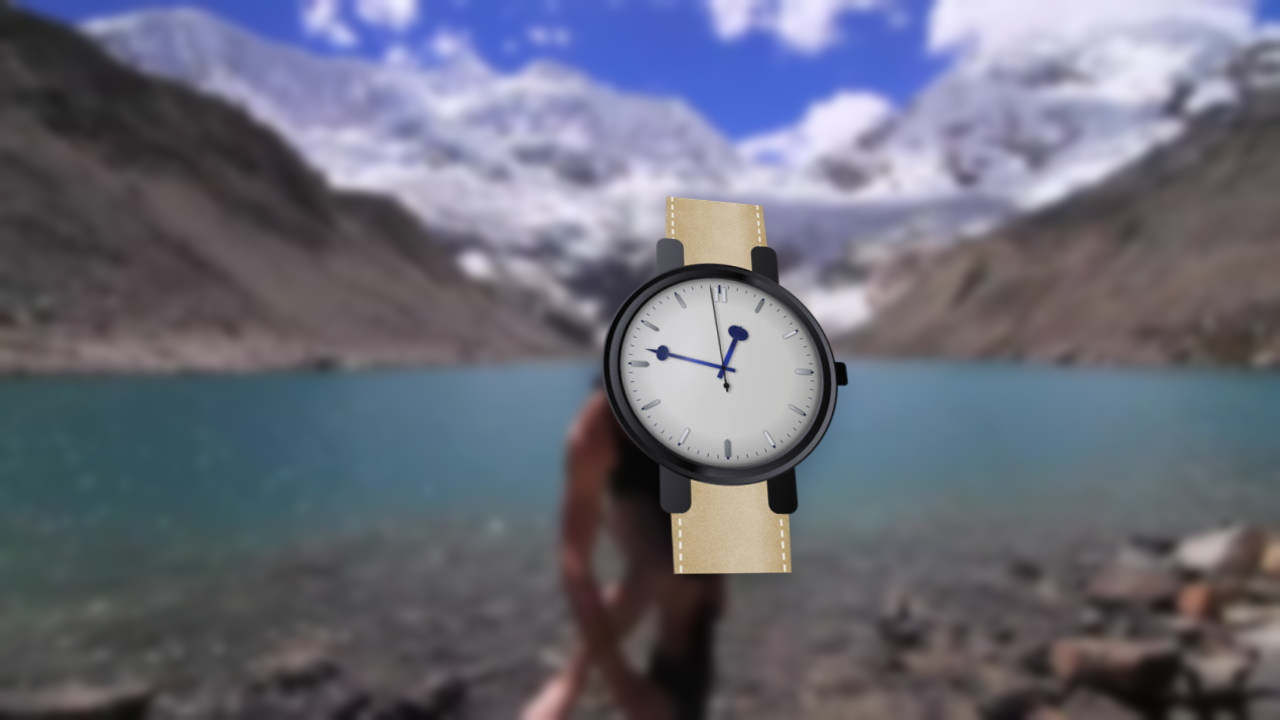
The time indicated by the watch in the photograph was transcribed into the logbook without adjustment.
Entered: 12:46:59
